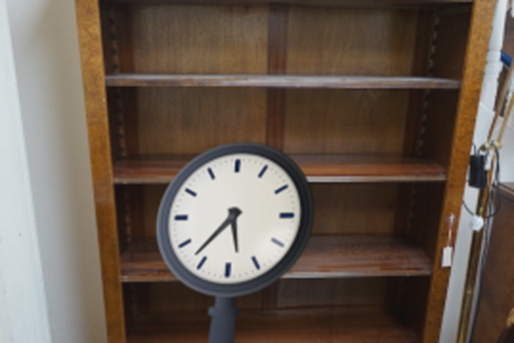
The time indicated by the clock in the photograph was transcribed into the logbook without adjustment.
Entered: 5:37
